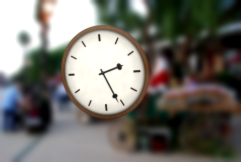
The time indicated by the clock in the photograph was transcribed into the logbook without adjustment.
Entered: 2:26
